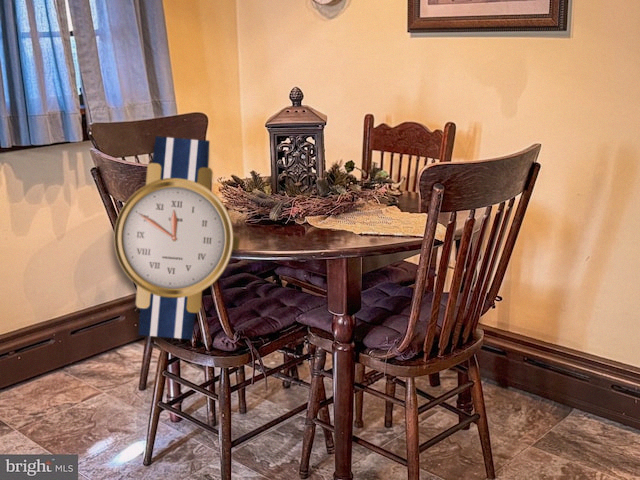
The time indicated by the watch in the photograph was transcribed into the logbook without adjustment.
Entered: 11:50
